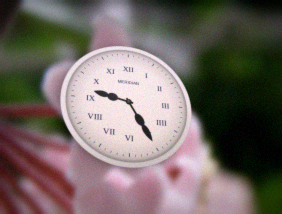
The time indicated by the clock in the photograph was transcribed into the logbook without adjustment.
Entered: 9:25
